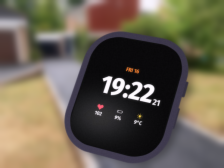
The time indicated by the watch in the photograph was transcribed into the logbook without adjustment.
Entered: 19:22
